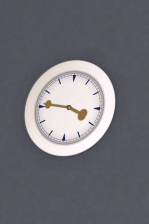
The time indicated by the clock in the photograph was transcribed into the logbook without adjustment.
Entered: 3:46
